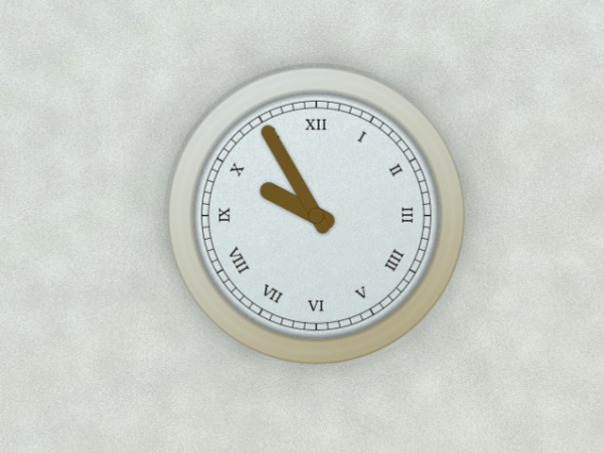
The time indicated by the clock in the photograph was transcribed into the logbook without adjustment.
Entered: 9:55
